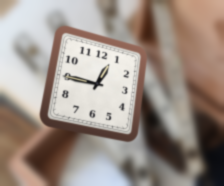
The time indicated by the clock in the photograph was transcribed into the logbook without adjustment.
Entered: 12:45
